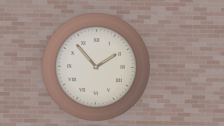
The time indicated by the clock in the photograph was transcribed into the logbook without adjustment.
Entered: 1:53
